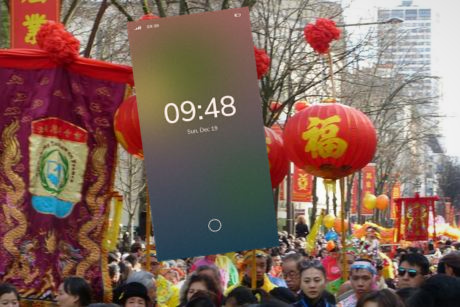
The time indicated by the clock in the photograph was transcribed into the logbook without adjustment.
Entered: 9:48
